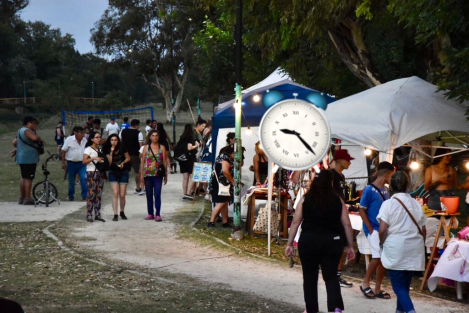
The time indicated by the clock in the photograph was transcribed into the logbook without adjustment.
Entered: 9:23
